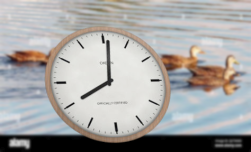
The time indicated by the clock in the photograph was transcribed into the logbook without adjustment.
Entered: 8:01
